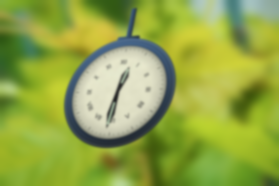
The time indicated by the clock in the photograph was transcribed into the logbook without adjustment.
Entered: 12:31
